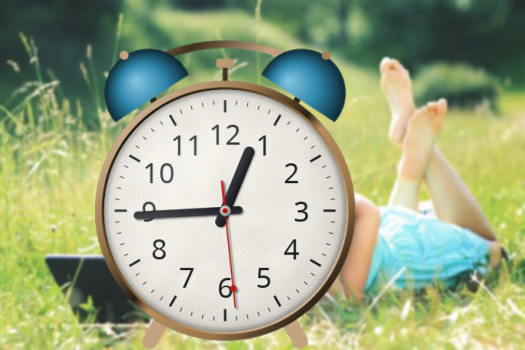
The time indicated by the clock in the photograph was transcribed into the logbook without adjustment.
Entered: 12:44:29
